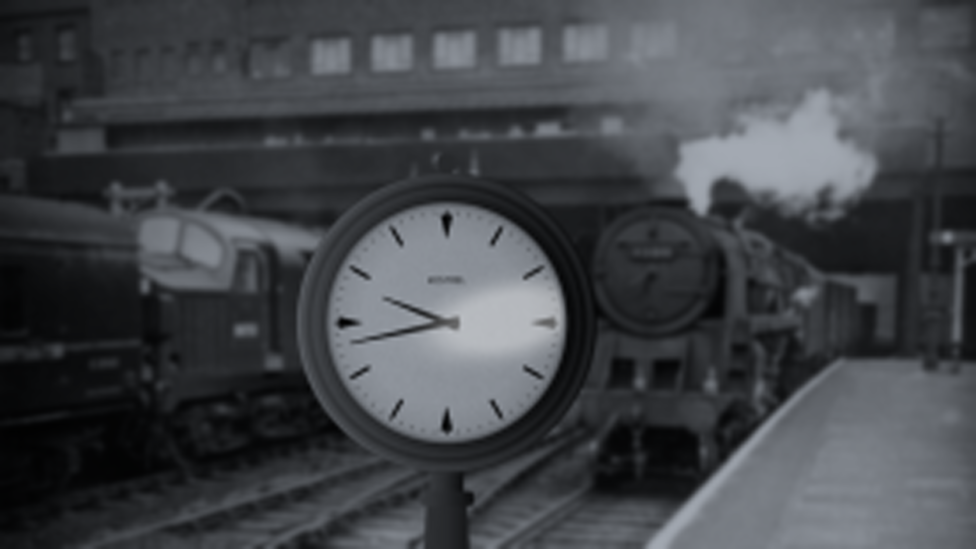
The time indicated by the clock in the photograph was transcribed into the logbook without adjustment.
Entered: 9:43
